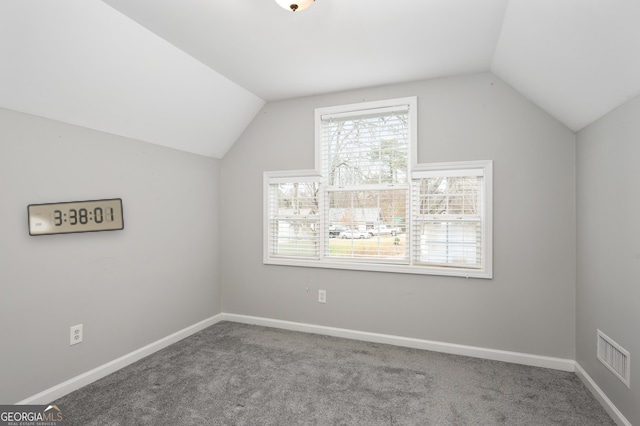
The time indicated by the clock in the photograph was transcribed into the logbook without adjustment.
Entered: 3:38:01
